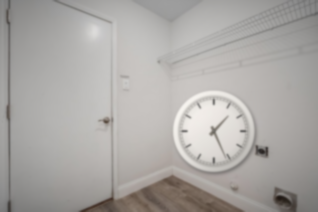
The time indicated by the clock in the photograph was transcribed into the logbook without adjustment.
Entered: 1:26
